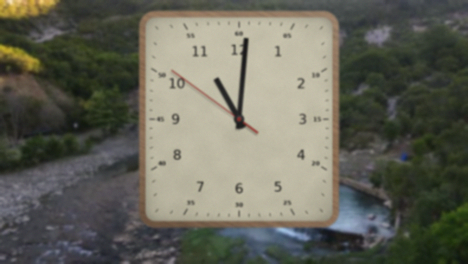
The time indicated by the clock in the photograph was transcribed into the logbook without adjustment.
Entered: 11:00:51
